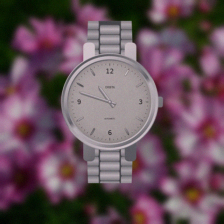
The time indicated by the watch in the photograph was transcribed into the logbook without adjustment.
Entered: 10:48
